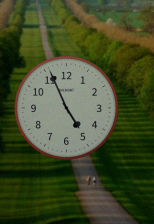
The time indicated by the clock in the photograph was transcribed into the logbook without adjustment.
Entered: 4:56
